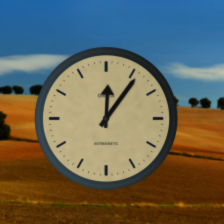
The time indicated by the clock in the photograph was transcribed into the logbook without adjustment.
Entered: 12:06
